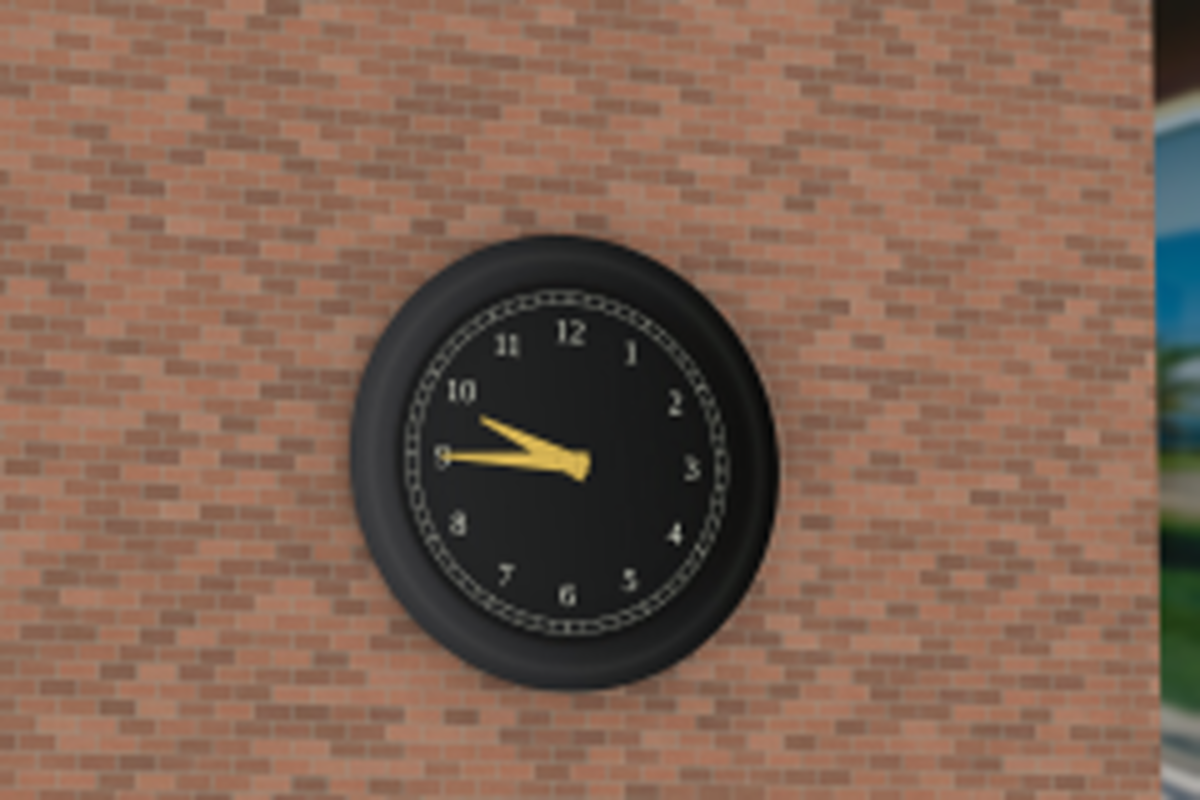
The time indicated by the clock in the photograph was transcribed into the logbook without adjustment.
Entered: 9:45
